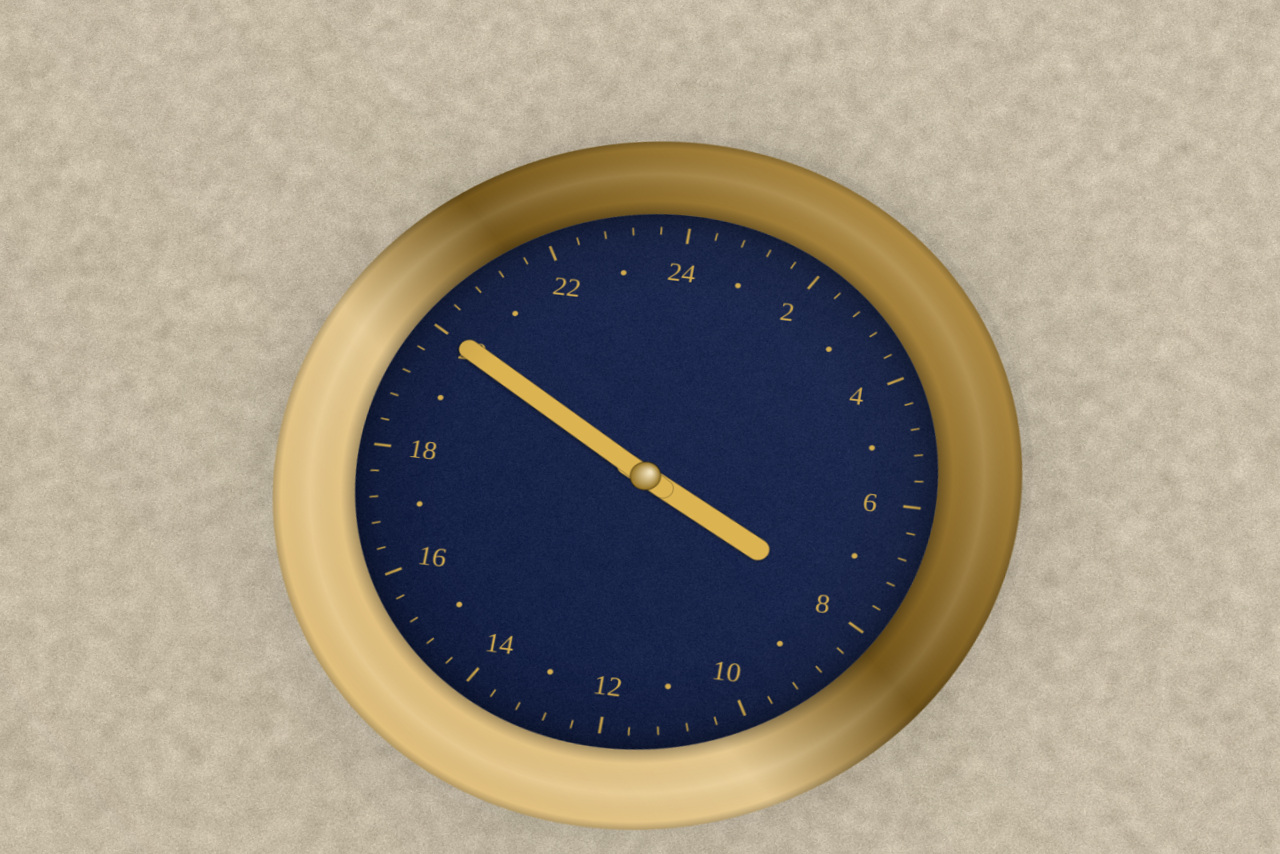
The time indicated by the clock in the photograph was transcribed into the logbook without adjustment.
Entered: 7:50
